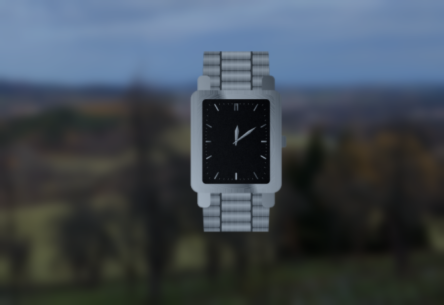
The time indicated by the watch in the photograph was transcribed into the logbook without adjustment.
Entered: 12:09
